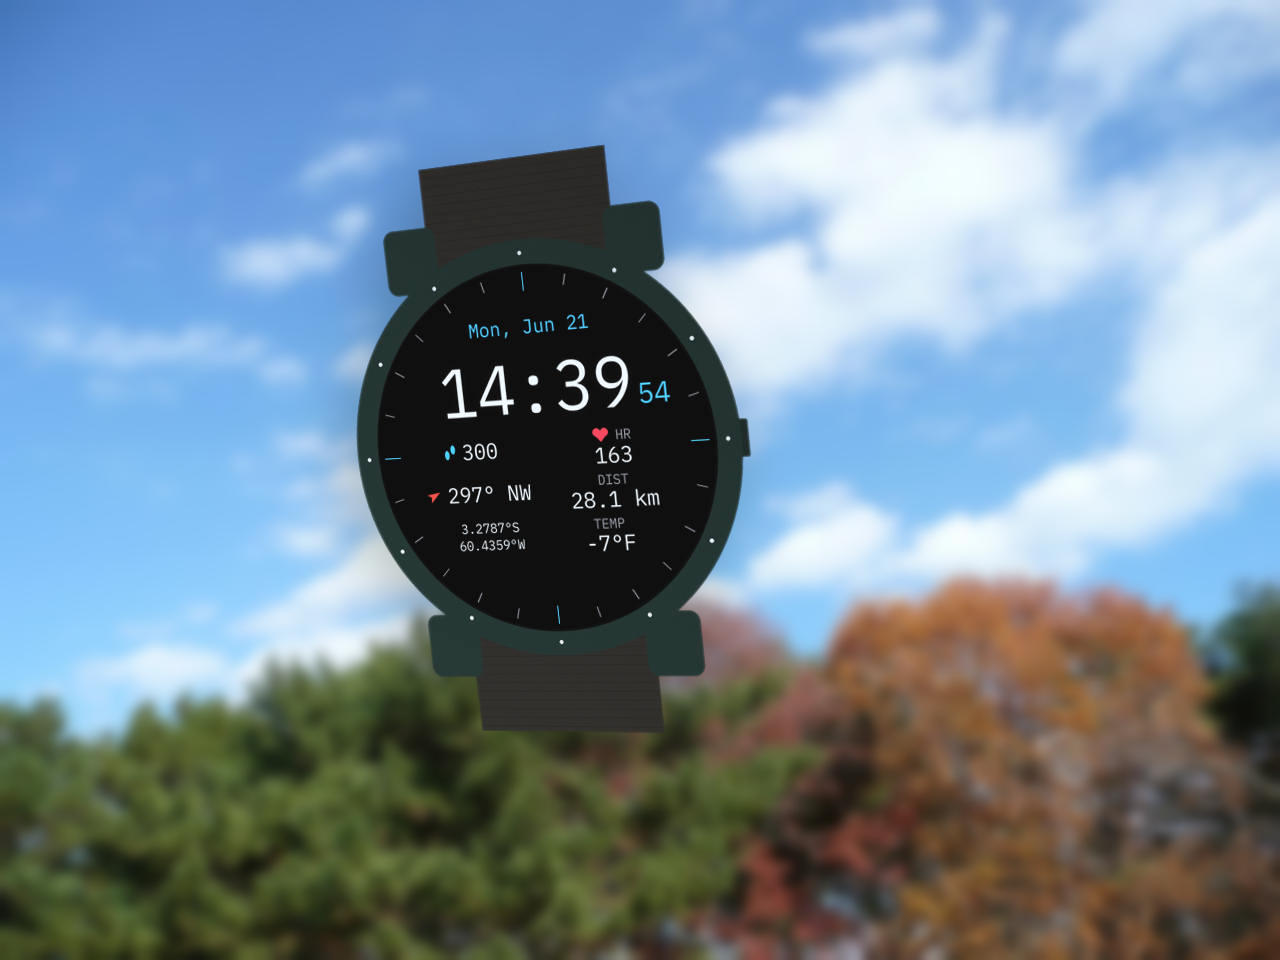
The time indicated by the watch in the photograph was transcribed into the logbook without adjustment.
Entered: 14:39:54
